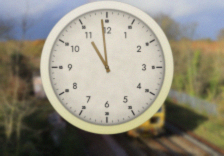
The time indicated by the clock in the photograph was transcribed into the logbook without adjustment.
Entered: 10:59
